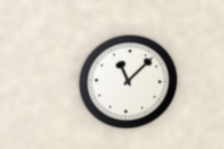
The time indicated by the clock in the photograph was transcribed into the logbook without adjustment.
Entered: 11:07
